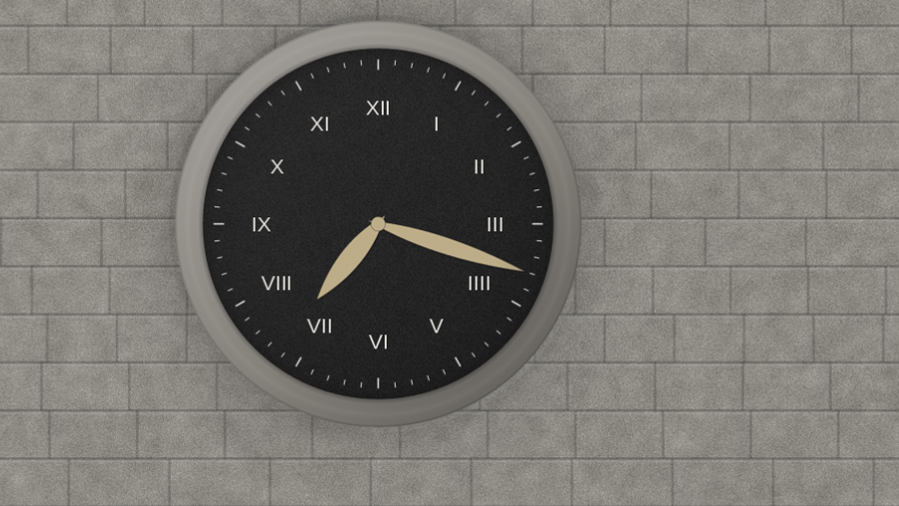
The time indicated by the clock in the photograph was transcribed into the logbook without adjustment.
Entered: 7:18
